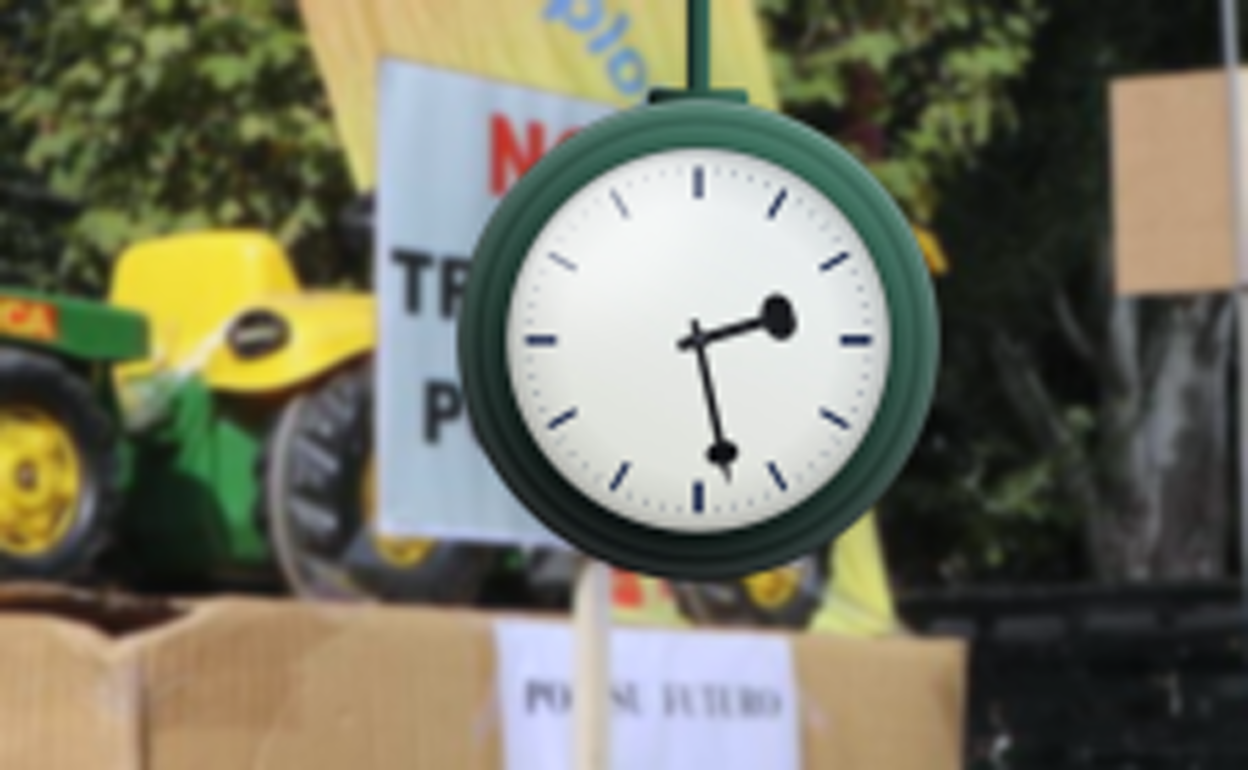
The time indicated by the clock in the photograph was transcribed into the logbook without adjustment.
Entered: 2:28
